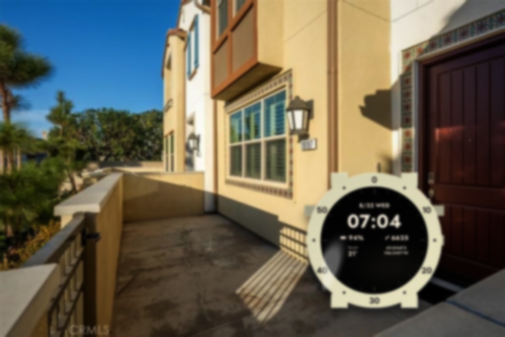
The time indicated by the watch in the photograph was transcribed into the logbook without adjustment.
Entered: 7:04
